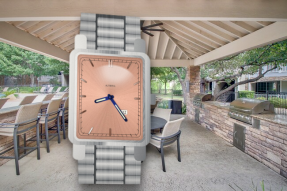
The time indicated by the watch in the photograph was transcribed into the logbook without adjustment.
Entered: 8:24
